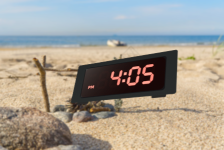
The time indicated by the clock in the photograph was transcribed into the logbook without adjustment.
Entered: 4:05
